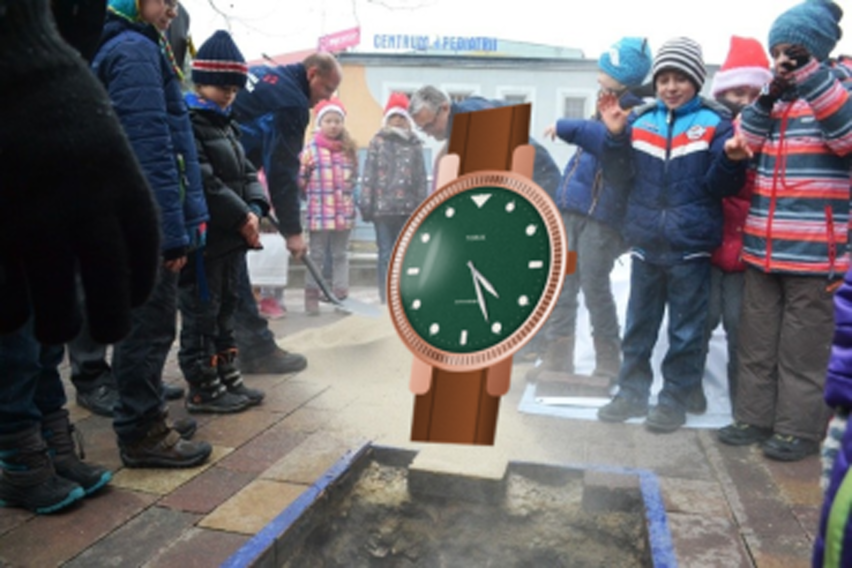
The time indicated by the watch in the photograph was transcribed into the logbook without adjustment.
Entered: 4:26
